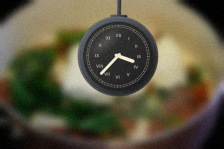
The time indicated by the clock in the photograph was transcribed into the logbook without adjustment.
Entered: 3:37
